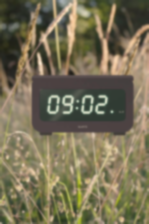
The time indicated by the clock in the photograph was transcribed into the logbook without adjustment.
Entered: 9:02
